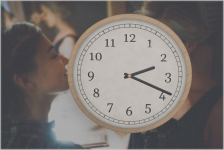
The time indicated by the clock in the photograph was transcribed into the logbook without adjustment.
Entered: 2:19
